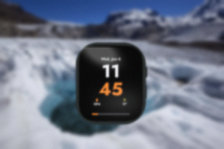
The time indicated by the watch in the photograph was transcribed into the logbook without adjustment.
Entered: 11:45
